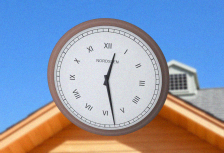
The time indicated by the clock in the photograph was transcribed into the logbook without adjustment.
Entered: 12:28
